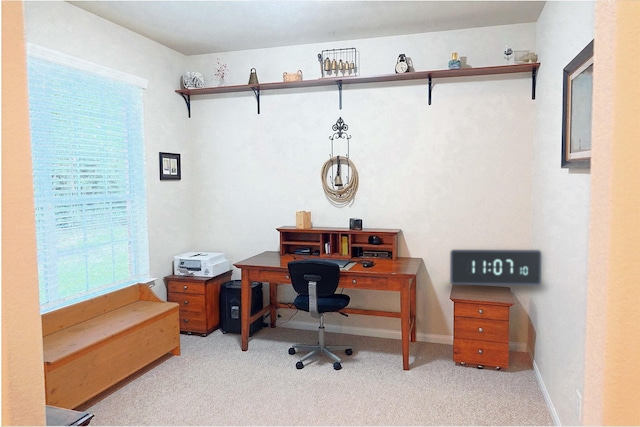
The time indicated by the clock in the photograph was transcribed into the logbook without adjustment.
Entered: 11:07
